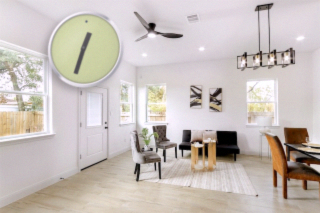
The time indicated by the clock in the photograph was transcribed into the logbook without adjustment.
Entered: 12:32
